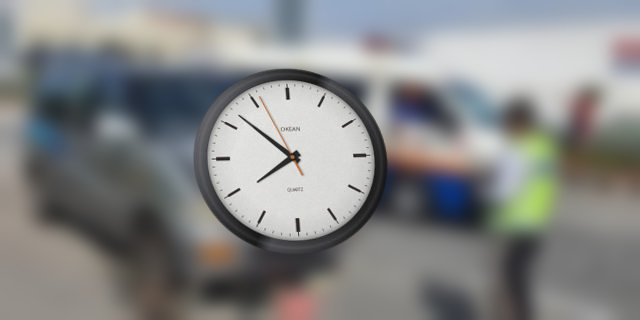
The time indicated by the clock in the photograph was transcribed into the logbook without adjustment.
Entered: 7:51:56
